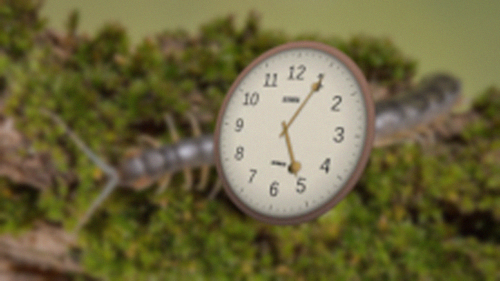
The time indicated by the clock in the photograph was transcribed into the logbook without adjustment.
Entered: 5:05
